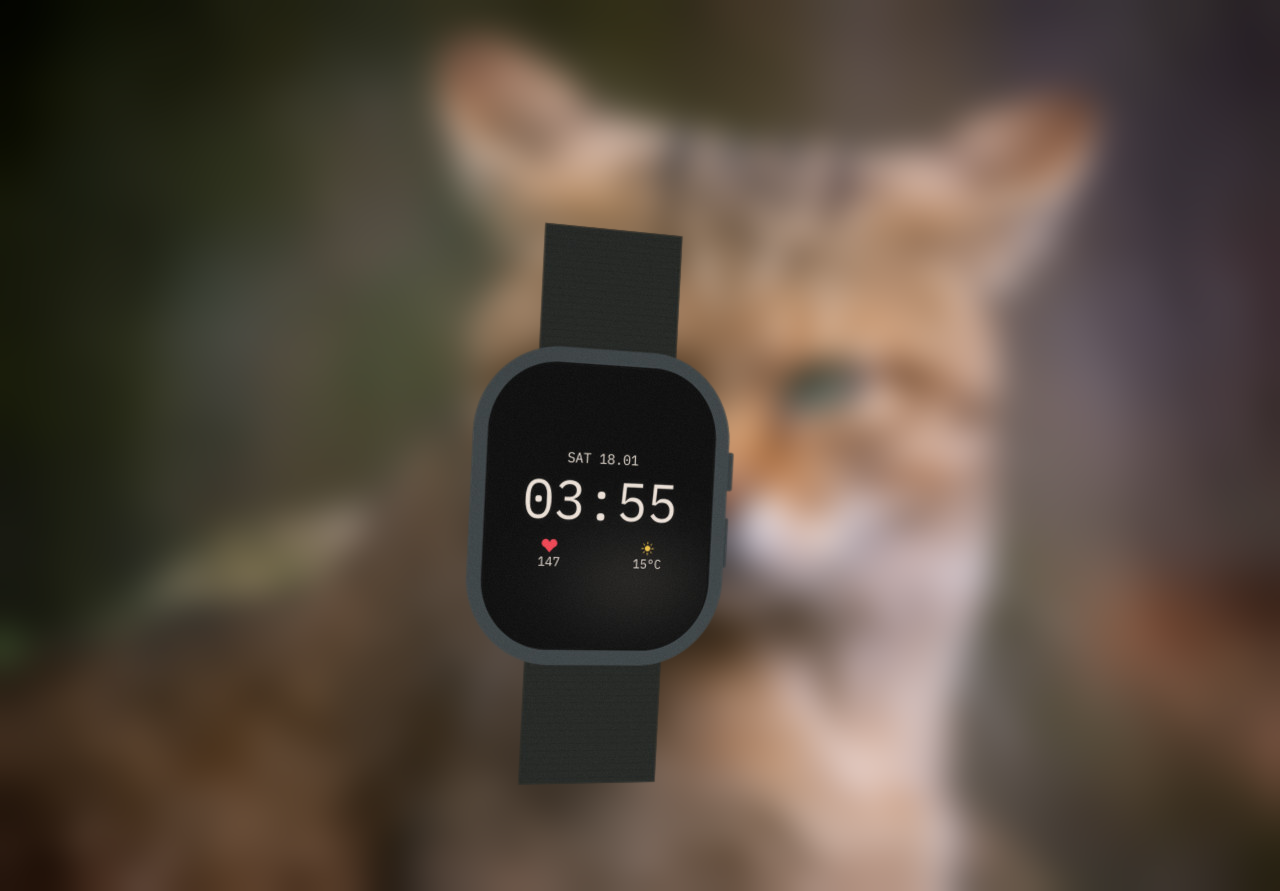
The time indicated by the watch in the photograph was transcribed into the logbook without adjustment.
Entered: 3:55
